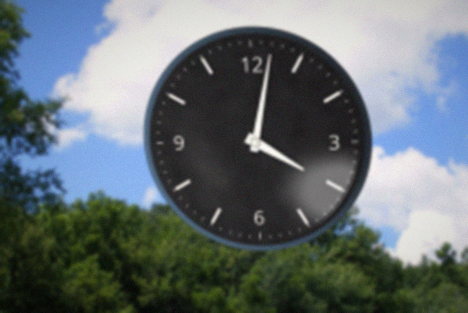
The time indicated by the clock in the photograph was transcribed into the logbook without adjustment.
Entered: 4:02
